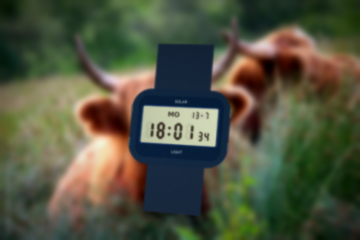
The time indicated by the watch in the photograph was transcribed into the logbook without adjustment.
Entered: 18:01:34
